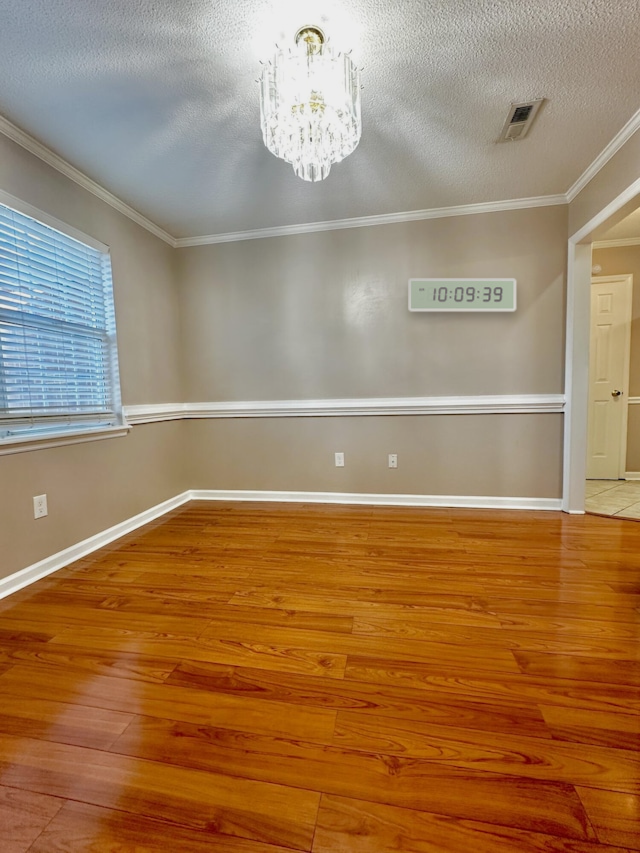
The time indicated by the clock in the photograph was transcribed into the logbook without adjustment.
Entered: 10:09:39
